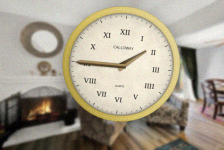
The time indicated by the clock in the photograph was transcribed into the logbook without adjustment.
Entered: 1:45
